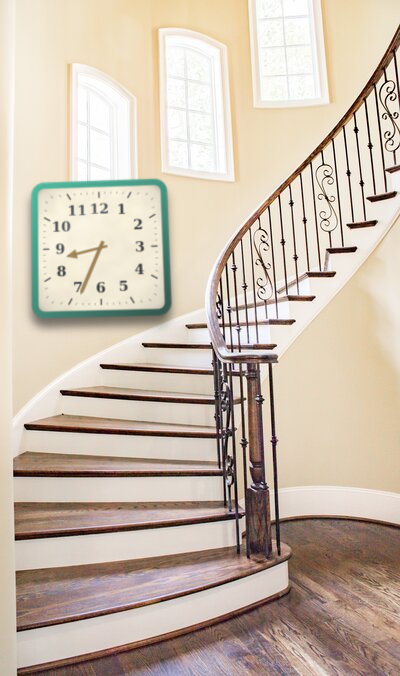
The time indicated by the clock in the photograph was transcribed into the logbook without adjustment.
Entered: 8:34
